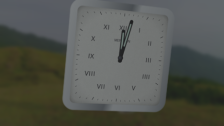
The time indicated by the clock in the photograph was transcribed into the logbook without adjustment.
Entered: 12:02
